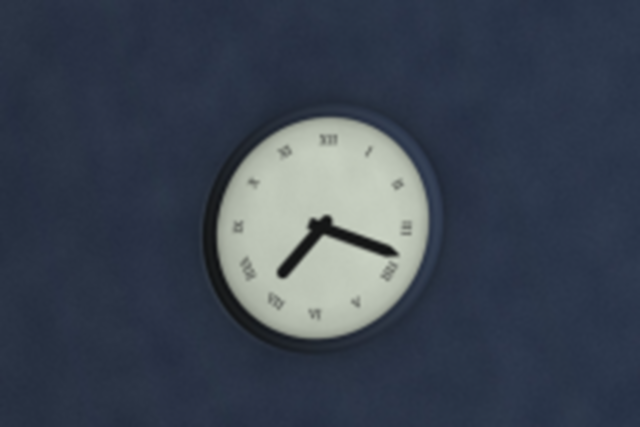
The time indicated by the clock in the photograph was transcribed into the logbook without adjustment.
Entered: 7:18
